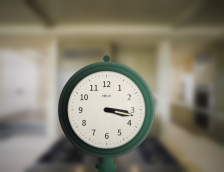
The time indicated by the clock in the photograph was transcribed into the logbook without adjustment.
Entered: 3:17
